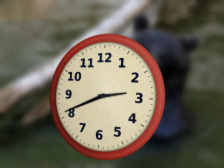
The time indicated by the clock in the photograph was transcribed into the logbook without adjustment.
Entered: 2:41
